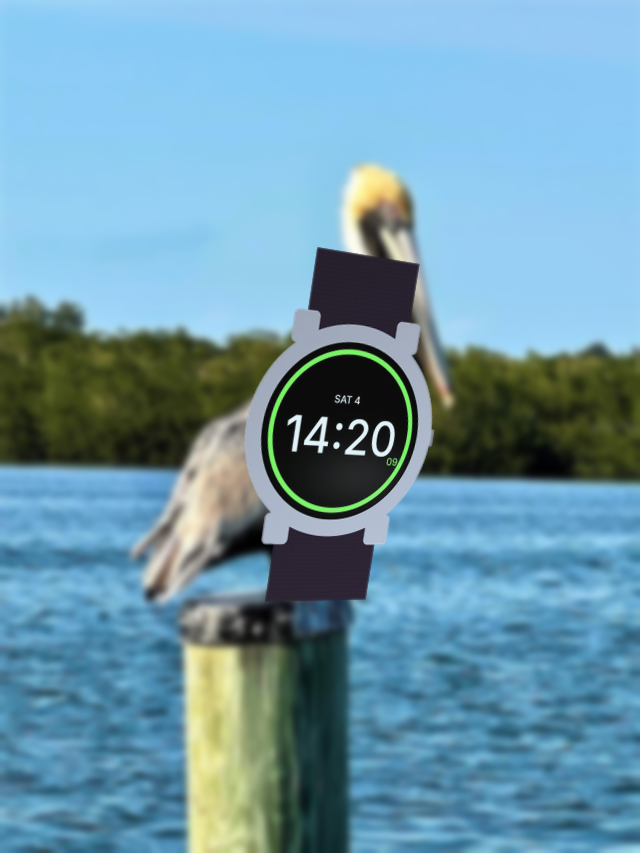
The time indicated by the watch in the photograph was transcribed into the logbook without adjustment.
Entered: 14:20:09
